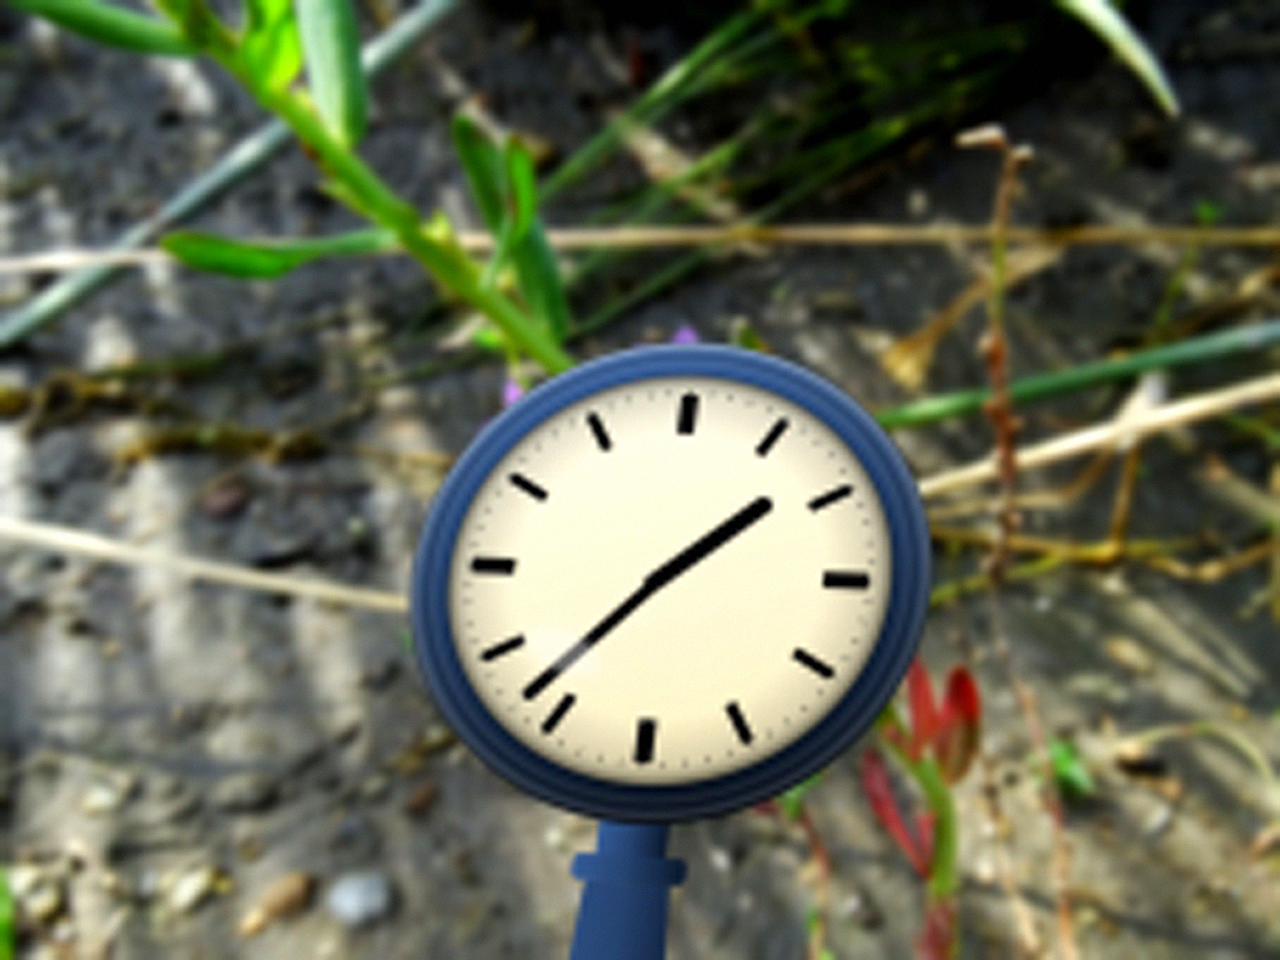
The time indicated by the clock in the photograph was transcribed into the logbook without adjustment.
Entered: 1:37
